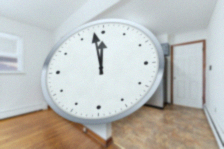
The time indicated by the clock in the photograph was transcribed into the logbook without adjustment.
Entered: 11:58
